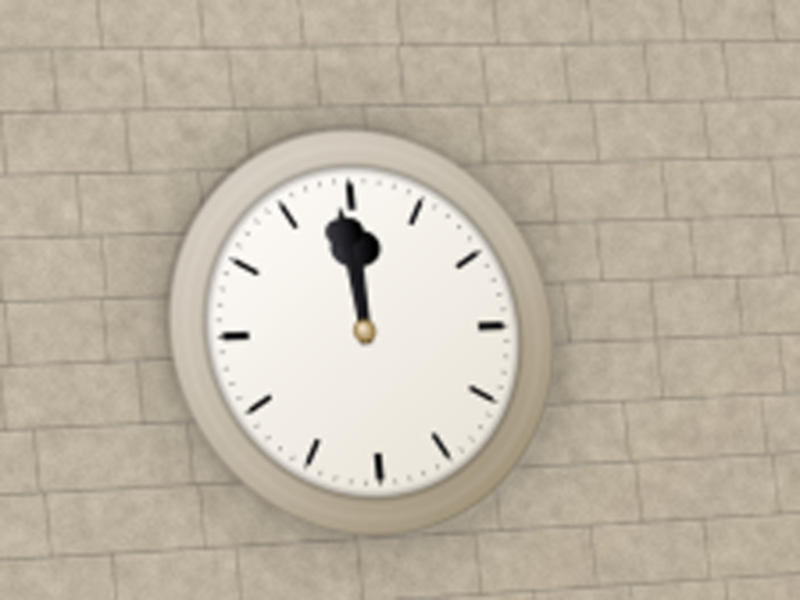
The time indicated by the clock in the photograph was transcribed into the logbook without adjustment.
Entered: 11:59
